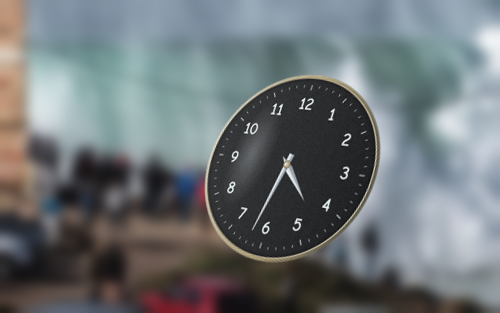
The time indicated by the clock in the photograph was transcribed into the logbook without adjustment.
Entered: 4:32
